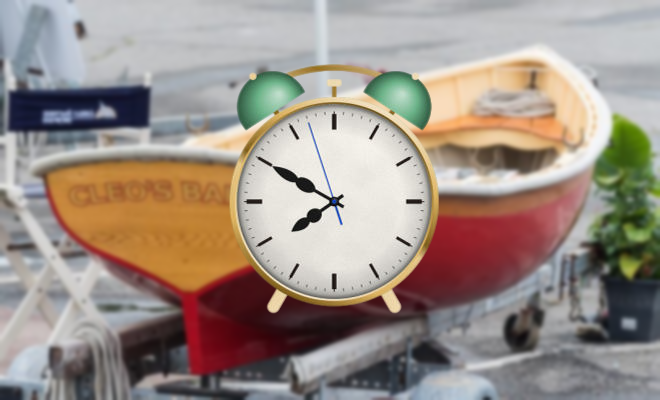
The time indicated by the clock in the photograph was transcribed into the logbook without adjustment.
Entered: 7:49:57
